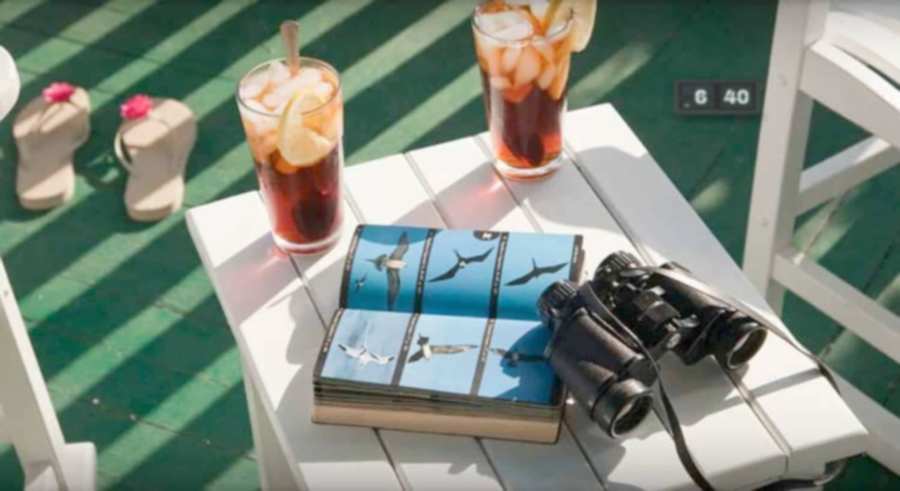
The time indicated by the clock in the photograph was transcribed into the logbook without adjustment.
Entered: 6:40
